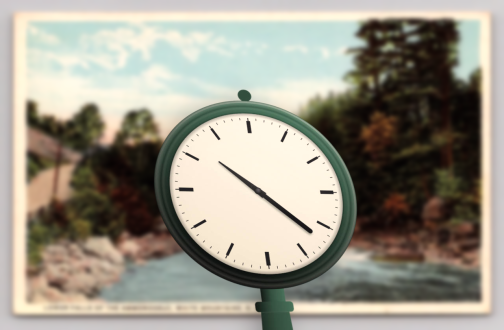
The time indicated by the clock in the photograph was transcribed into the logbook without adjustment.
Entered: 10:22
